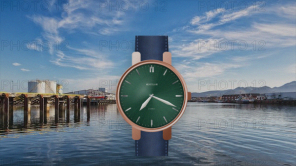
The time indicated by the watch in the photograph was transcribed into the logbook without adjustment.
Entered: 7:19
